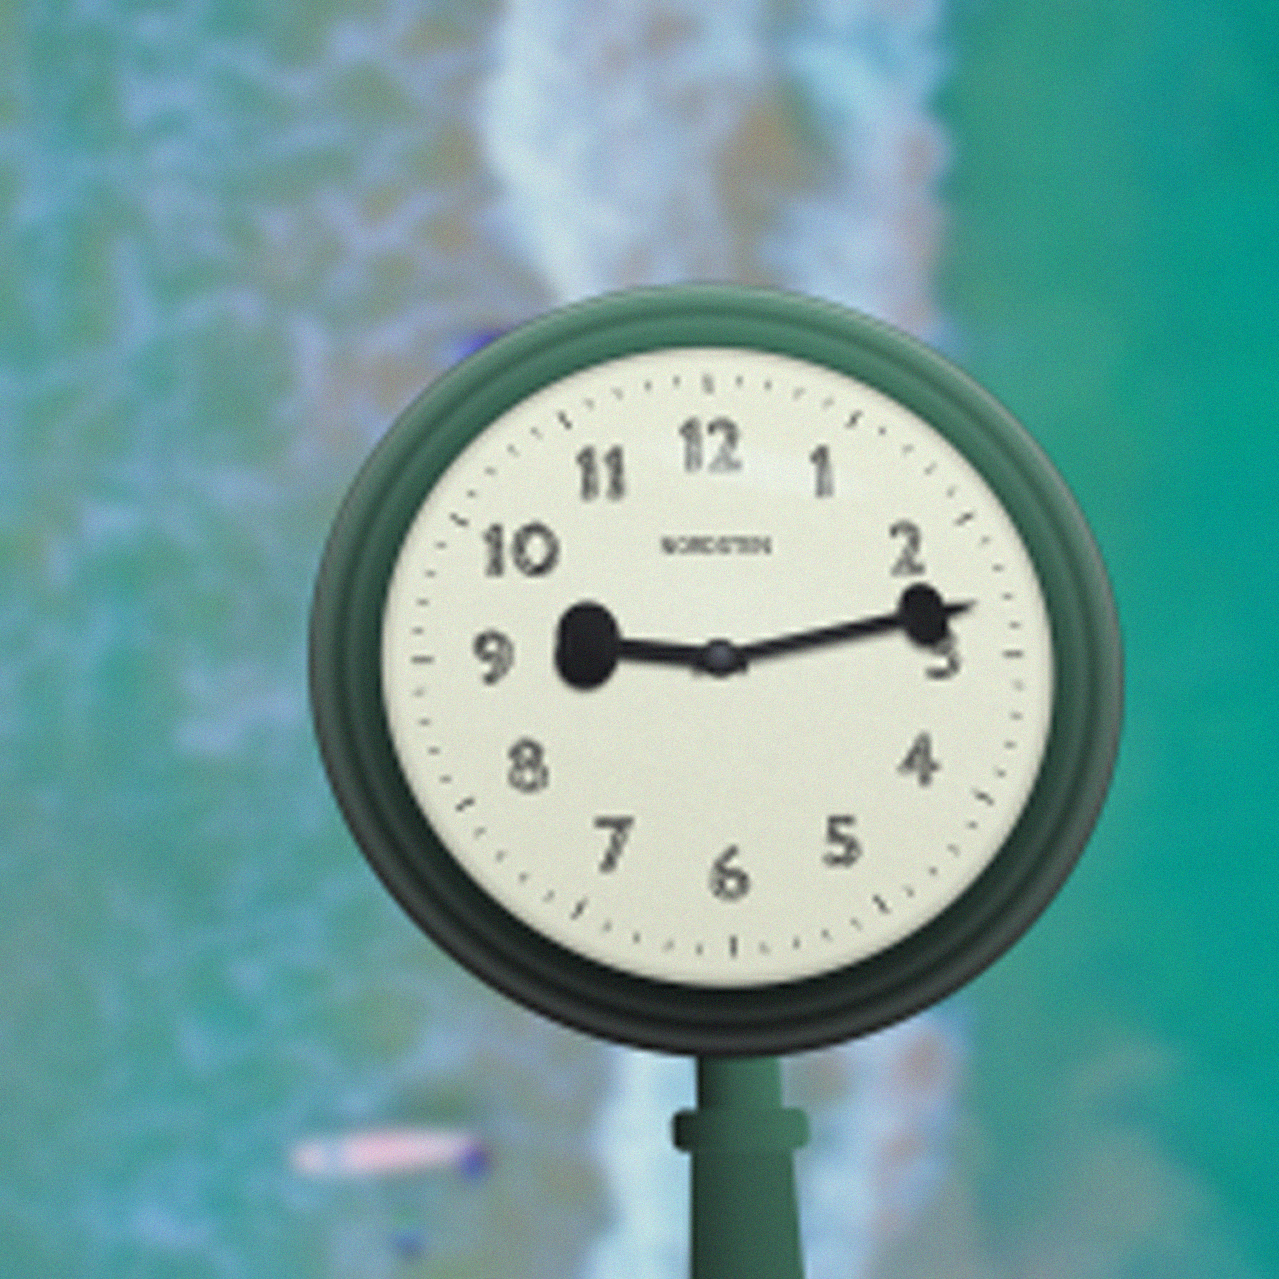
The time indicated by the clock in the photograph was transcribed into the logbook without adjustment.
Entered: 9:13
